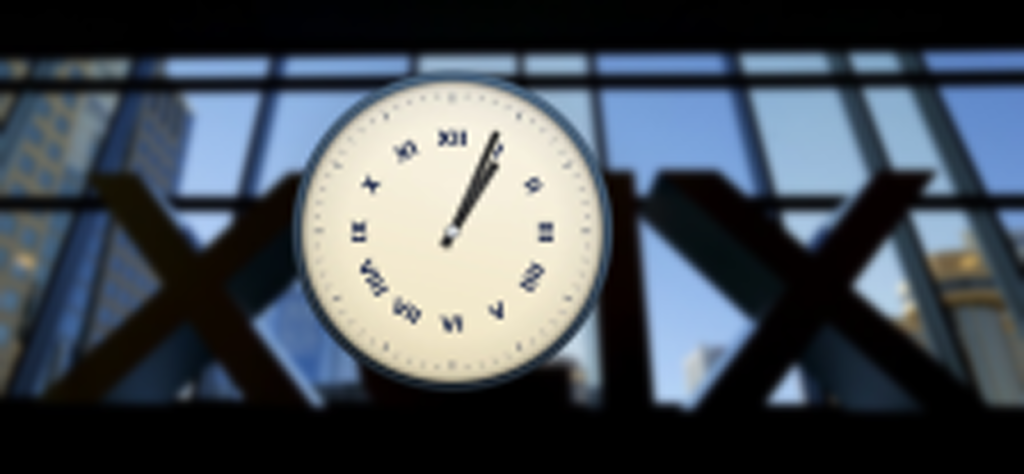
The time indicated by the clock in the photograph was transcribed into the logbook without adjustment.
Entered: 1:04
